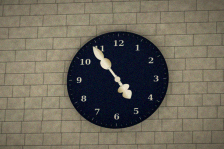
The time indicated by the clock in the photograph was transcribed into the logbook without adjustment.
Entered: 4:54
